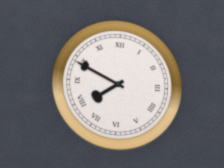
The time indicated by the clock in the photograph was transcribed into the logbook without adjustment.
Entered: 7:49
